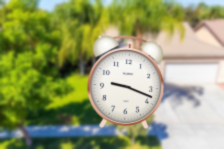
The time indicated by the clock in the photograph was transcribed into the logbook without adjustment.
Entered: 9:18
